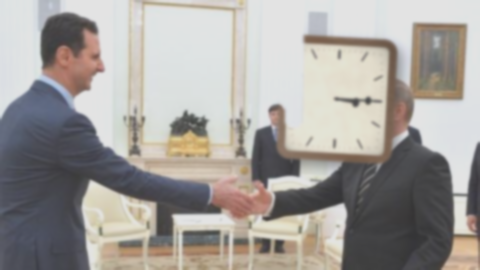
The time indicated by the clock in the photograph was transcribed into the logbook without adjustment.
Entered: 3:15
